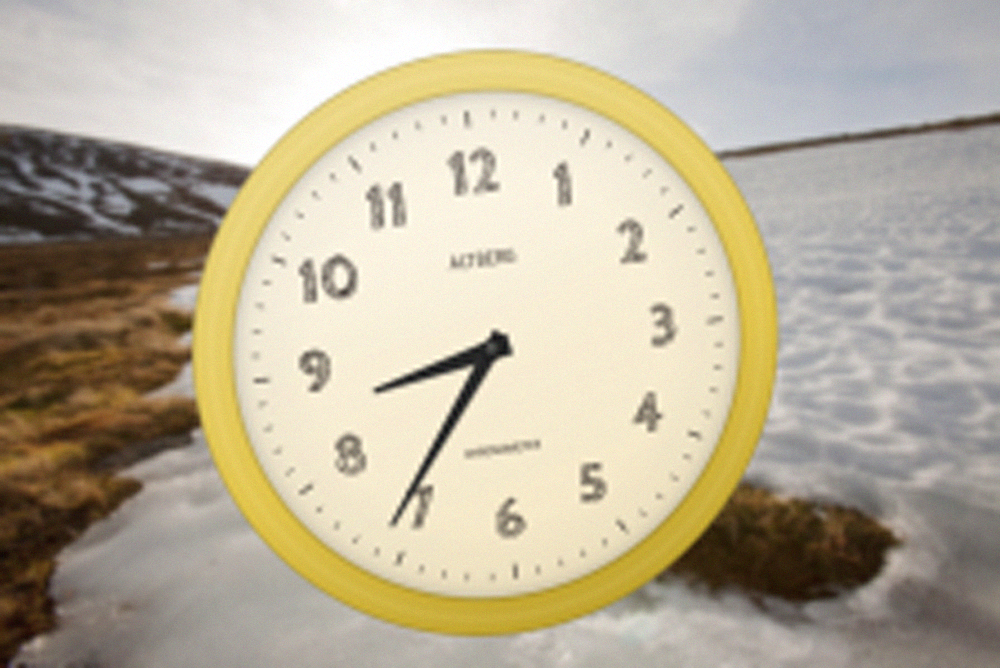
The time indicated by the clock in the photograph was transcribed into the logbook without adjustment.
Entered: 8:36
